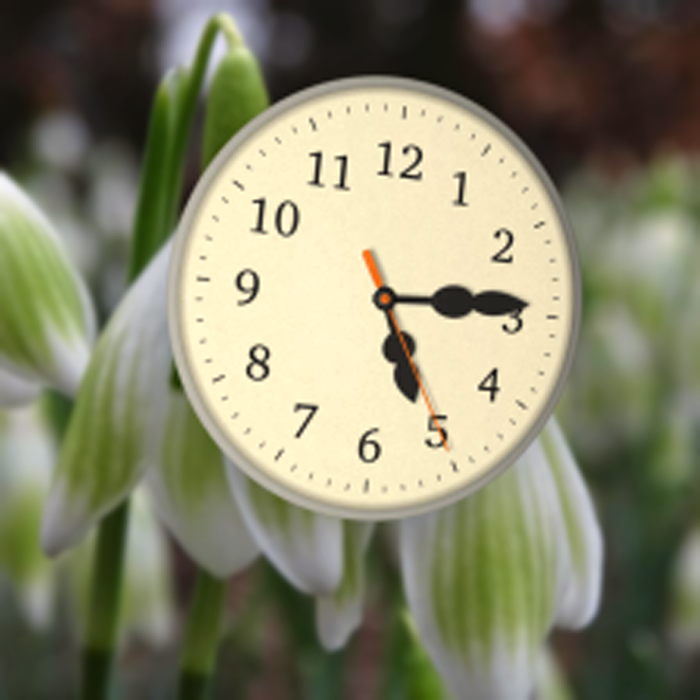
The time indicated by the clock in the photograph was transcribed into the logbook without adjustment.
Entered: 5:14:25
